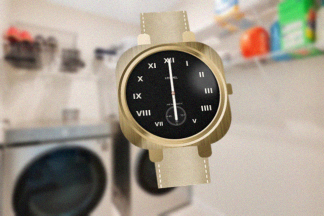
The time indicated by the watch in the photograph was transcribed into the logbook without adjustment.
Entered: 6:00
